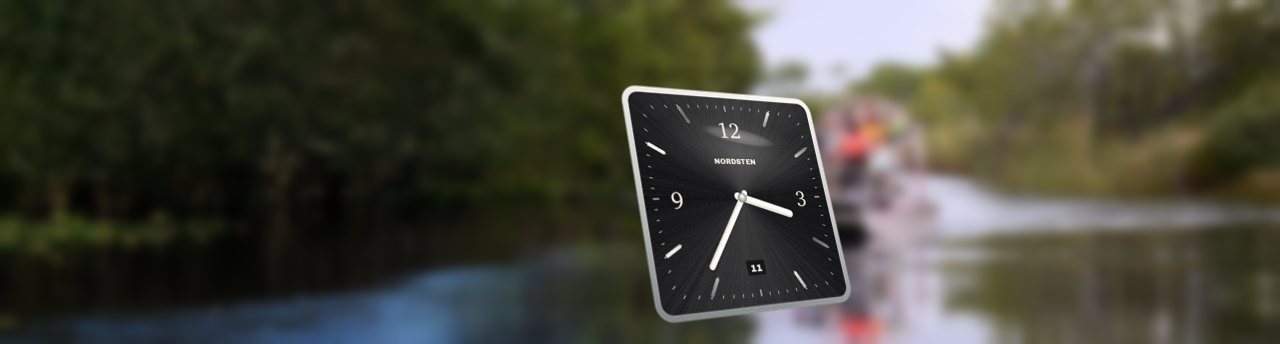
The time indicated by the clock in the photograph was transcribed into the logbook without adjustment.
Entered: 3:36
